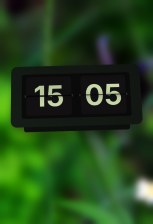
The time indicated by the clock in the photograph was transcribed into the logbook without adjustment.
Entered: 15:05
